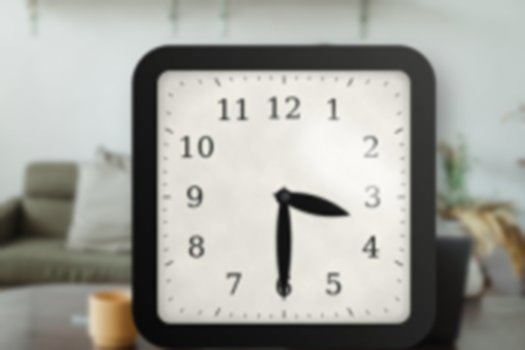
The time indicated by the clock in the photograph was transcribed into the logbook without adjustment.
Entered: 3:30
